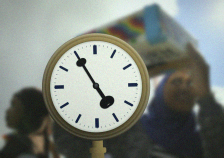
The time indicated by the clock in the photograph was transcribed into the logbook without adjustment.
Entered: 4:55
